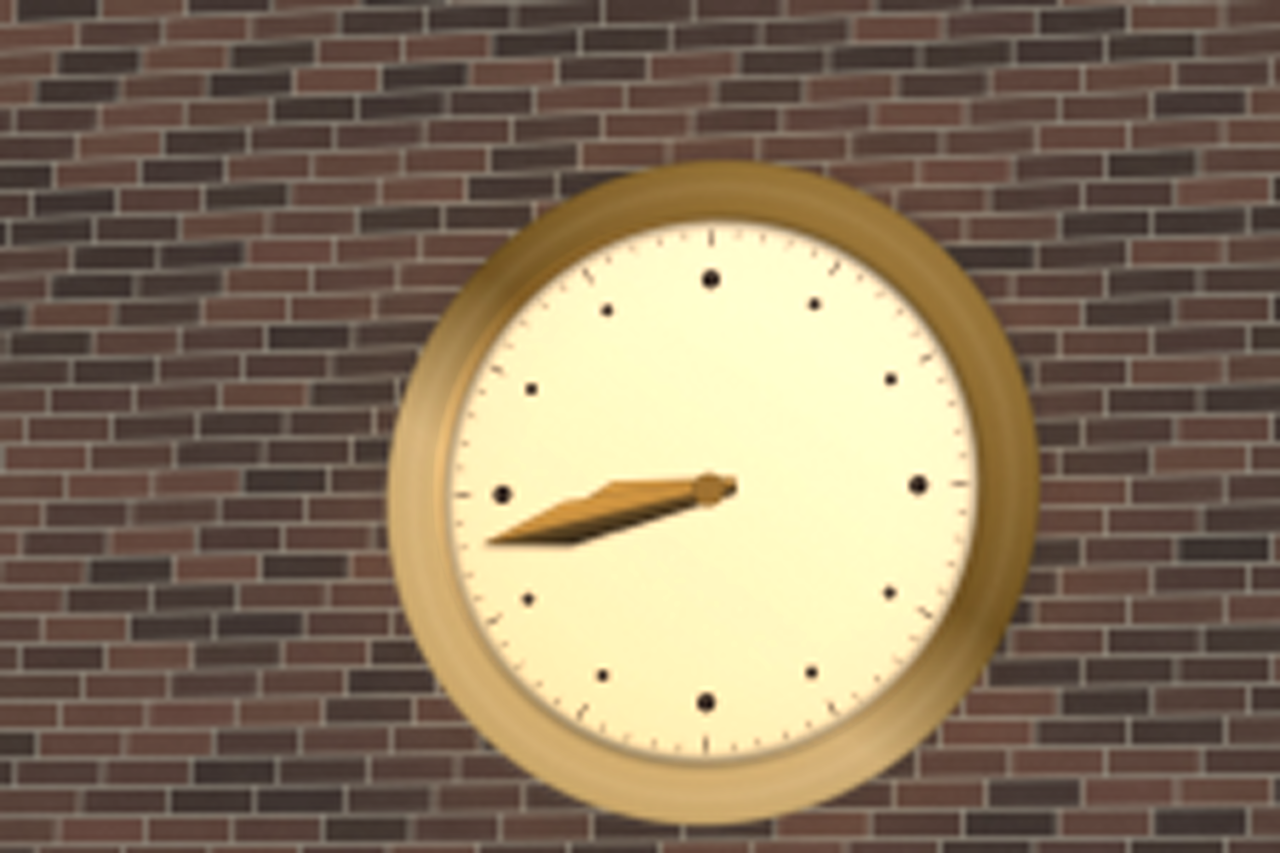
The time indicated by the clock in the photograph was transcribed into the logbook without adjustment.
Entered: 8:43
